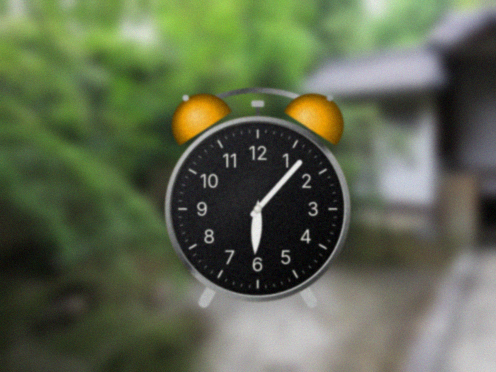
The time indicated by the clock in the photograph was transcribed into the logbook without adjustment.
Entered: 6:07
